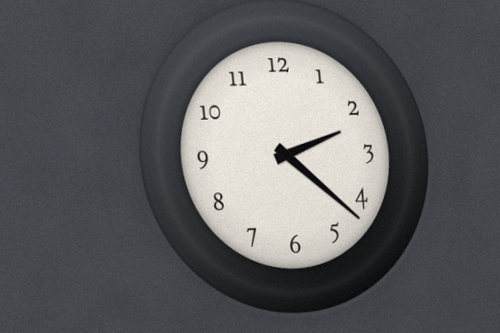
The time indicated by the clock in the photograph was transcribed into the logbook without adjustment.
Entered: 2:22
